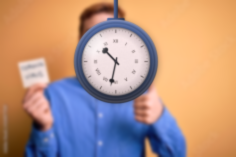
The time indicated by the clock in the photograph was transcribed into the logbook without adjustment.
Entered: 10:32
